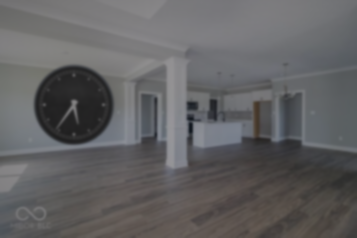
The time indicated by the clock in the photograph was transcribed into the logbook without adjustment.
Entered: 5:36
